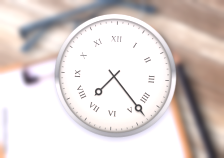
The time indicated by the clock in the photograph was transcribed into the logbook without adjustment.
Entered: 7:23
